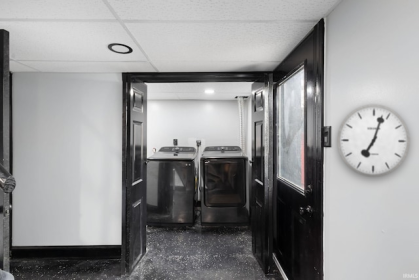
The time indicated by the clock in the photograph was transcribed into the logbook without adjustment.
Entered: 7:03
